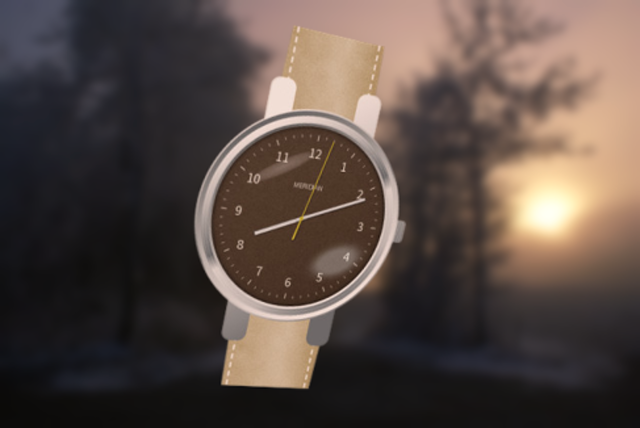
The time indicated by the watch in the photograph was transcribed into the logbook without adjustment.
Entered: 8:11:02
